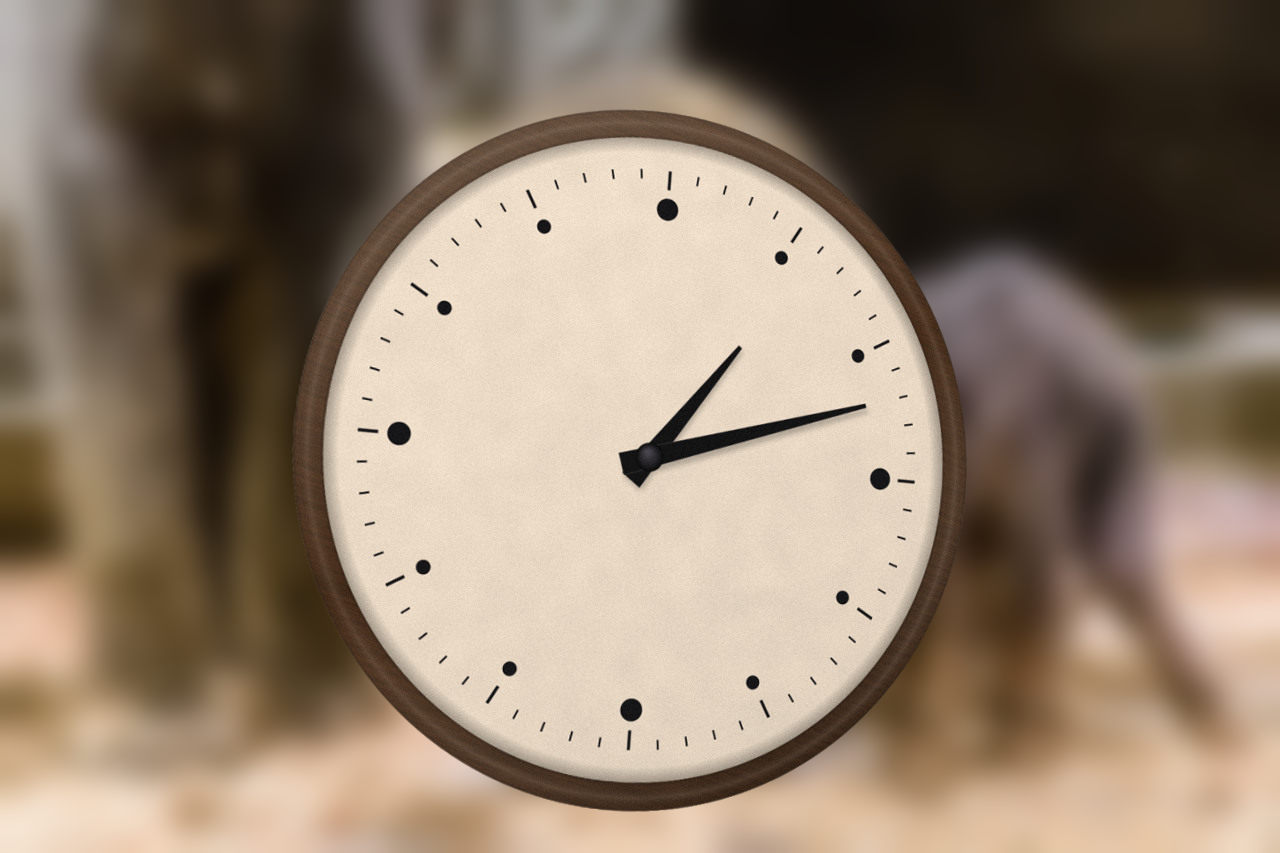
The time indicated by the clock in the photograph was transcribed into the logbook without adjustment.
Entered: 1:12
